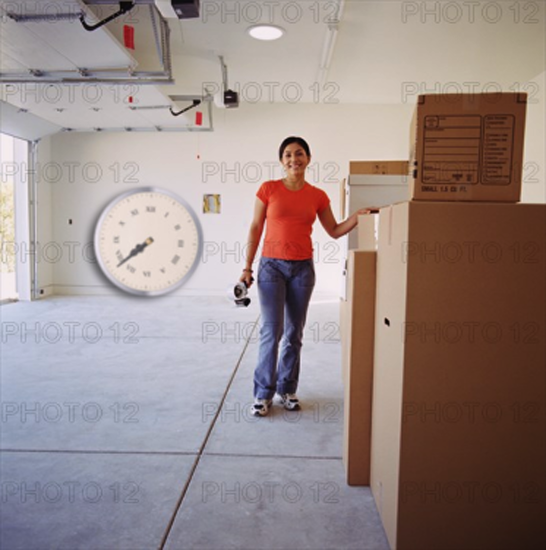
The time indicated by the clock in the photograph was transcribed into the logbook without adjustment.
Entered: 7:38
